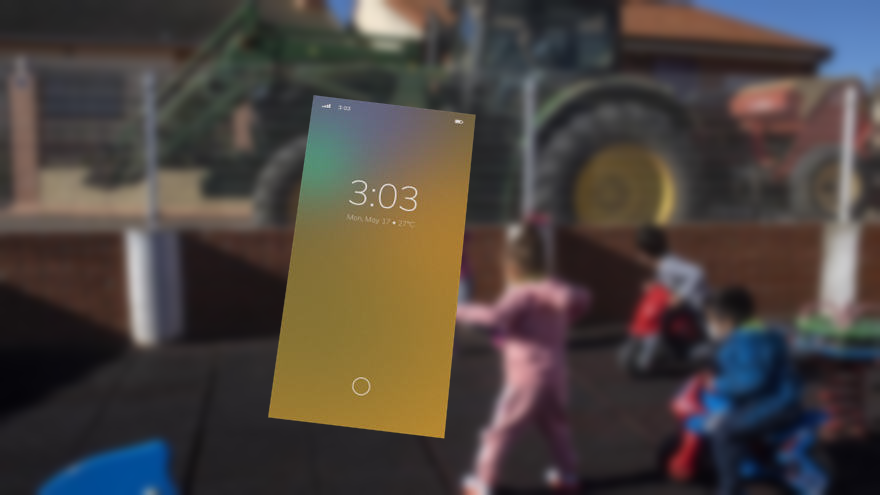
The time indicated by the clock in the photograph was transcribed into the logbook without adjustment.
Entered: 3:03
